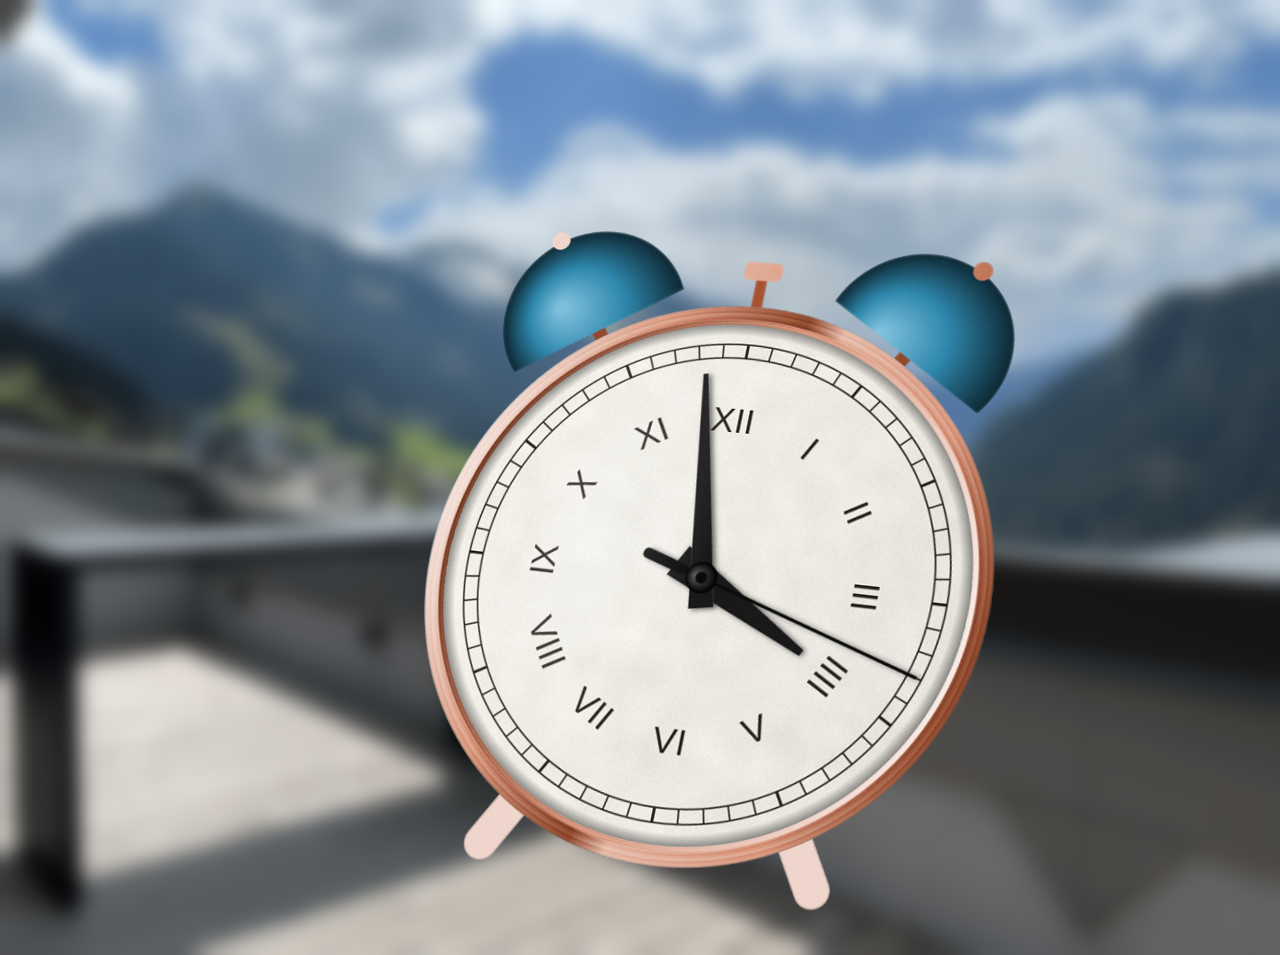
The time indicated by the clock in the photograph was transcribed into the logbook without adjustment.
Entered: 3:58:18
